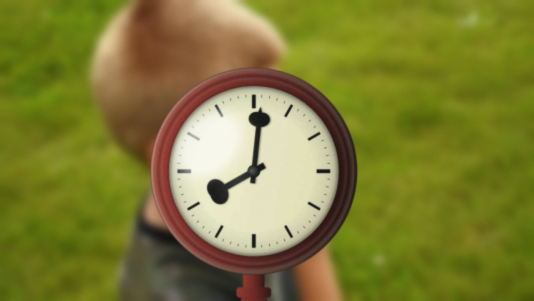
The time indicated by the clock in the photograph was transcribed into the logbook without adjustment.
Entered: 8:01
